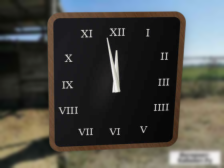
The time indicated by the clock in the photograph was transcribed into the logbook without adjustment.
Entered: 11:58
